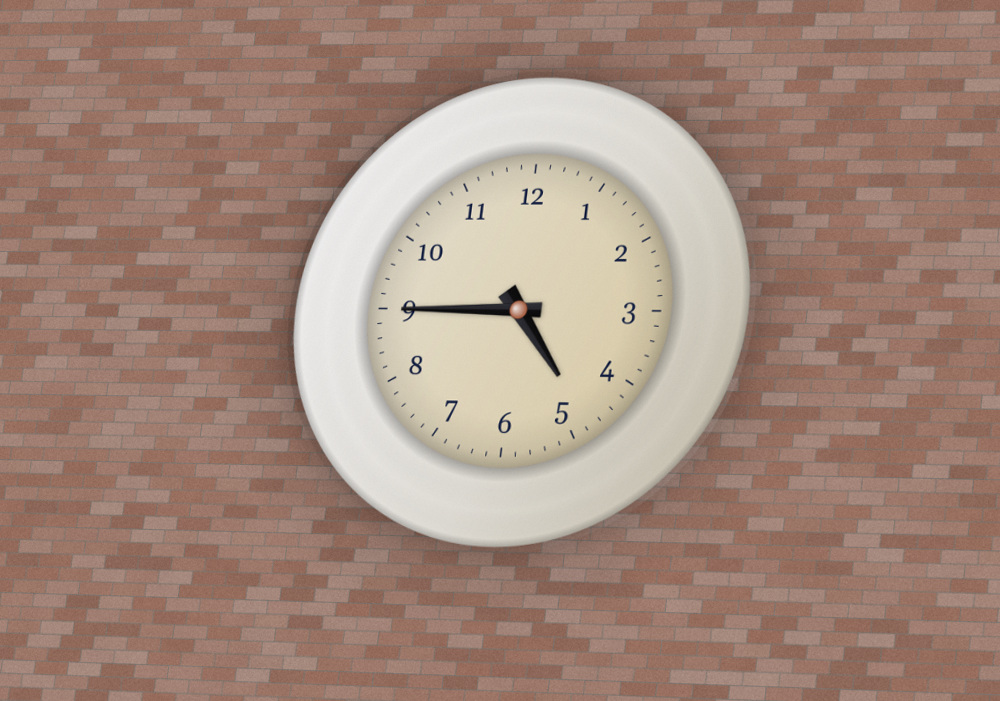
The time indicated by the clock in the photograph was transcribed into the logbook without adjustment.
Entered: 4:45
